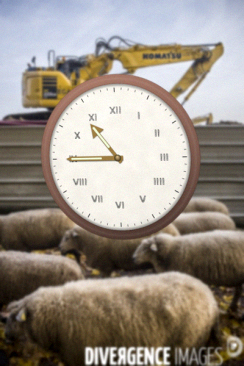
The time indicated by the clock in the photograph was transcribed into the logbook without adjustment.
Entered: 10:45
